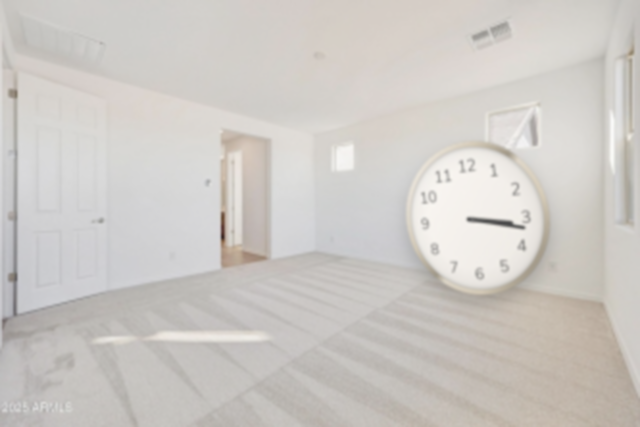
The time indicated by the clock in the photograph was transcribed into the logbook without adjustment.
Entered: 3:17
